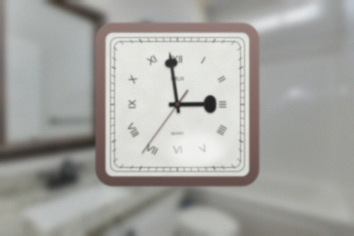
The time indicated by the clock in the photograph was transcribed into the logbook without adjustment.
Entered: 2:58:36
